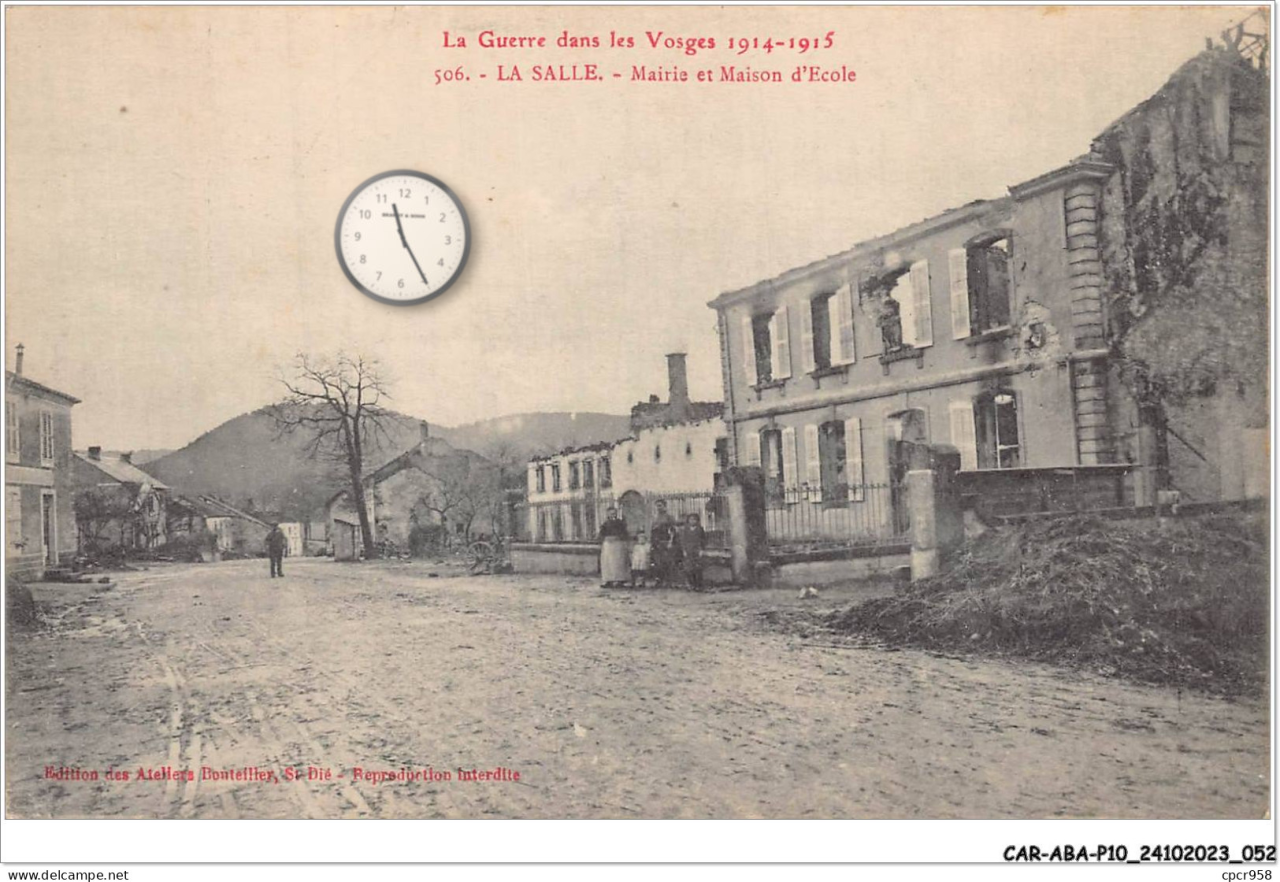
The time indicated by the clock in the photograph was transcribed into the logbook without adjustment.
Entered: 11:25
